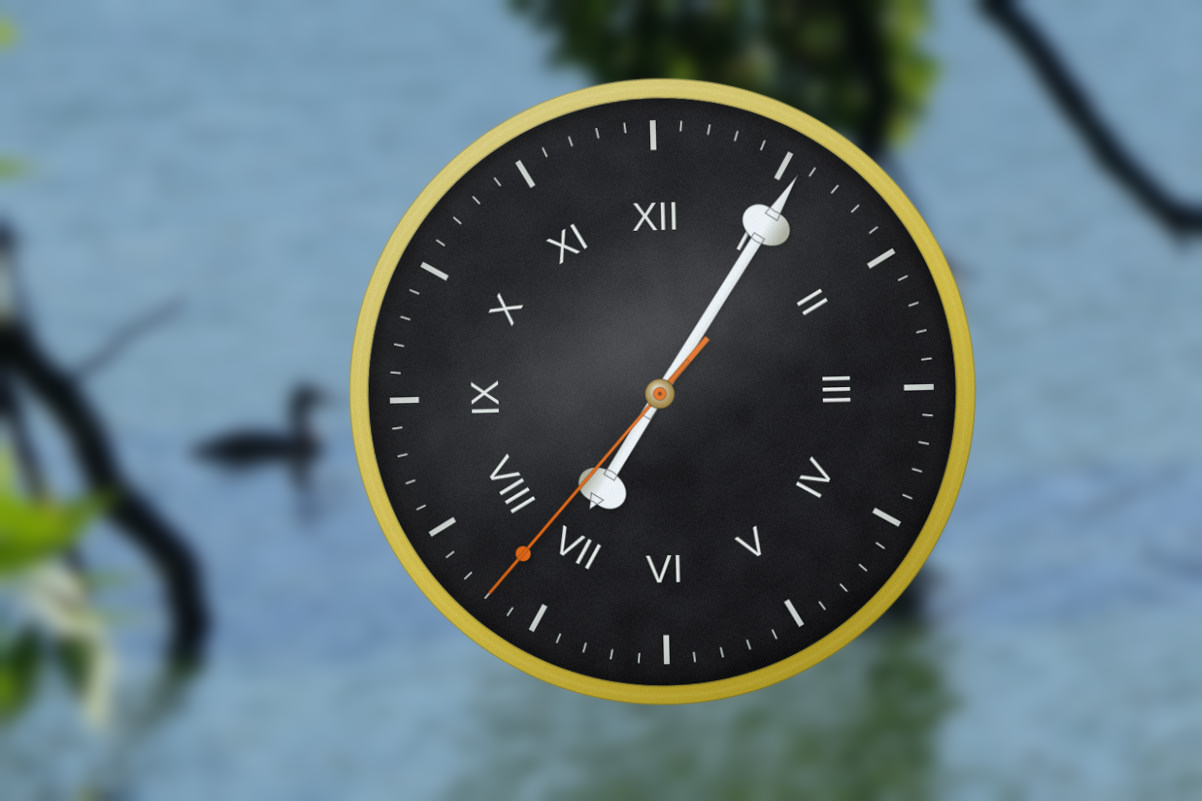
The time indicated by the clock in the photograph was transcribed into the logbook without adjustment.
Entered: 7:05:37
